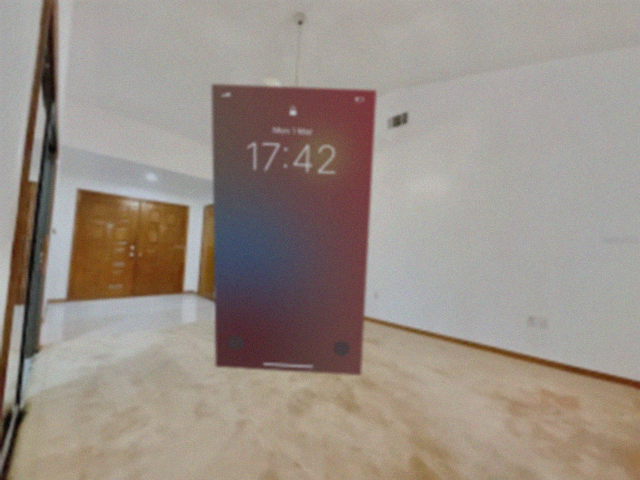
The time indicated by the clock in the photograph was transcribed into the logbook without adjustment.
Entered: 17:42
